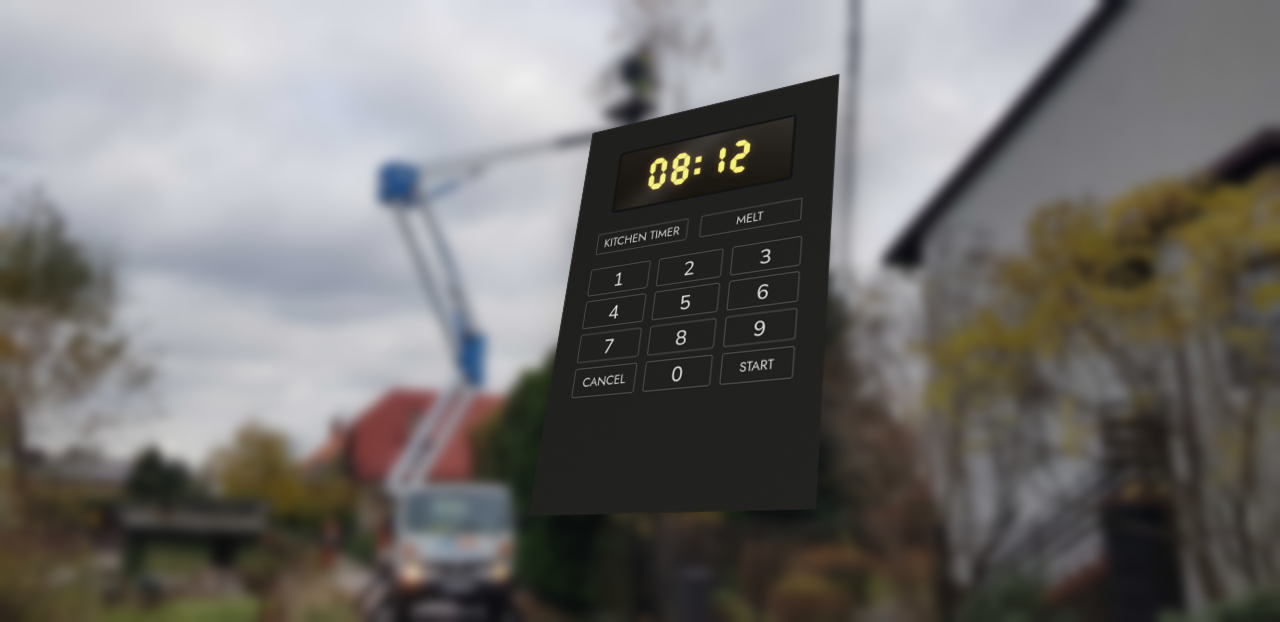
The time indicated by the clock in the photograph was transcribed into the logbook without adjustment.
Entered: 8:12
